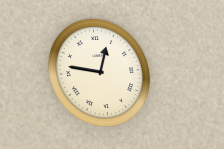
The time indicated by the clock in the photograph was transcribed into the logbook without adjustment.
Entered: 12:47
